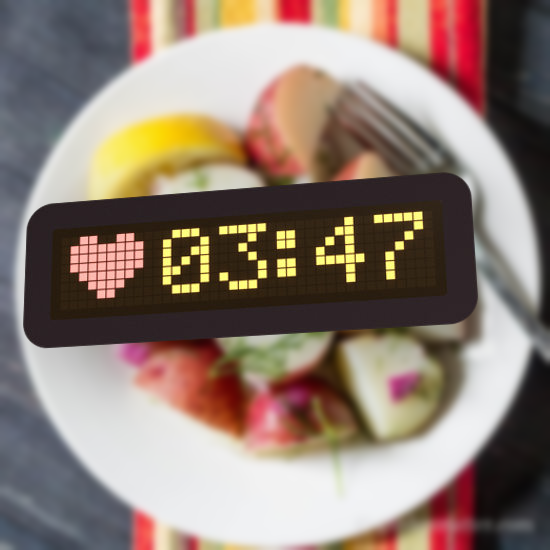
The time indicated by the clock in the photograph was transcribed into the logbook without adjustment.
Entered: 3:47
